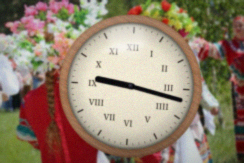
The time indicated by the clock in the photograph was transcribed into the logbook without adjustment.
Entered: 9:17
